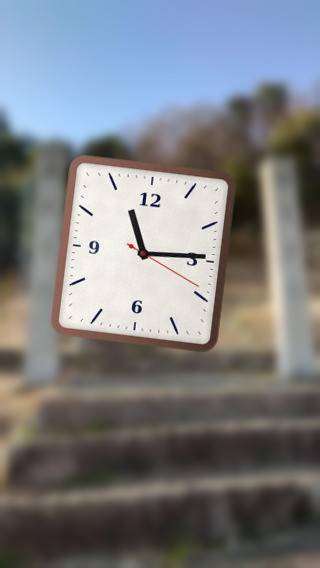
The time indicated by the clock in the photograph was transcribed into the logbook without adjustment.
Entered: 11:14:19
